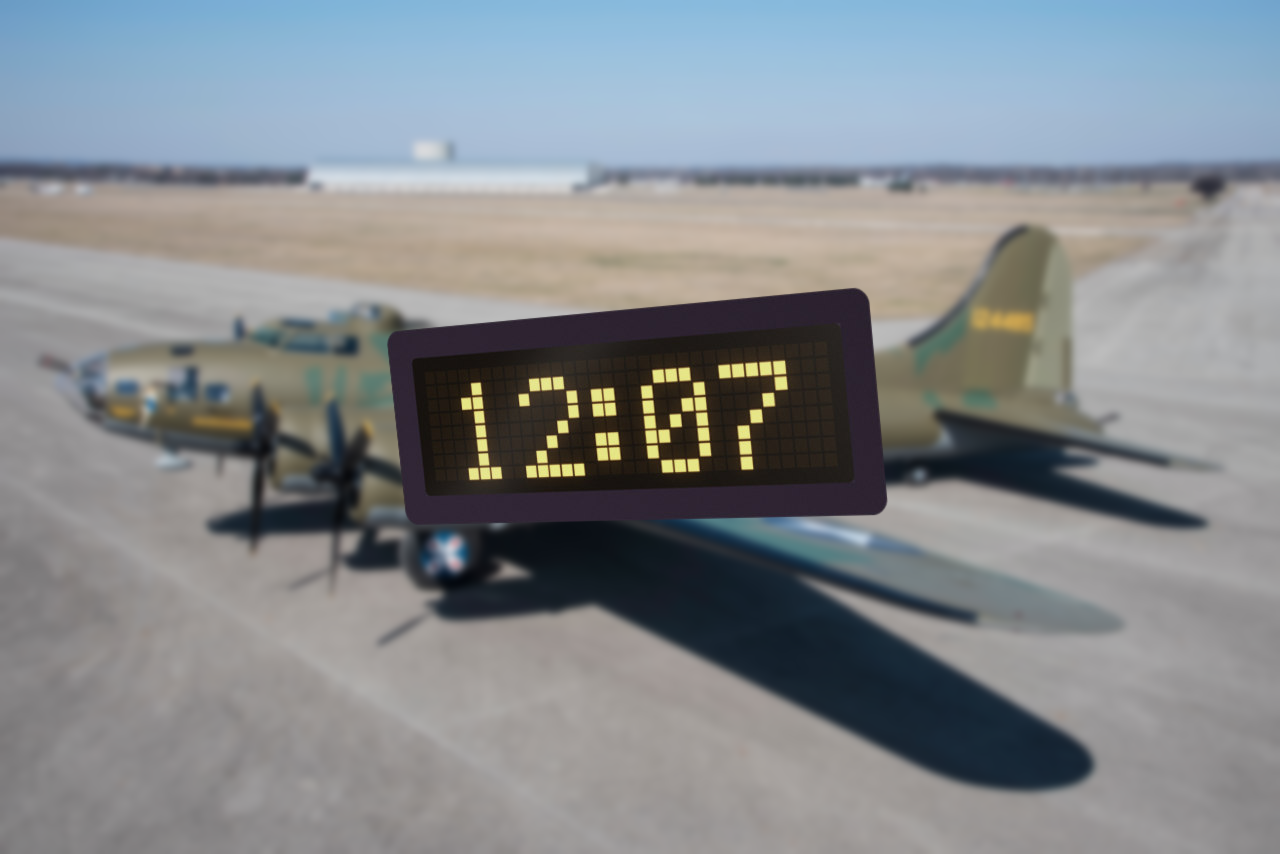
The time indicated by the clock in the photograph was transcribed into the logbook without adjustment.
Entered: 12:07
